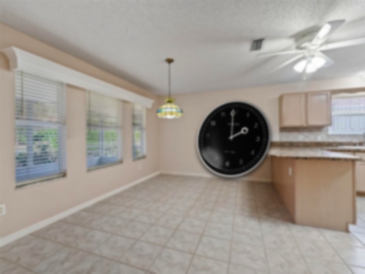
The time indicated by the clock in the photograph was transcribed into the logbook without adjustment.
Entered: 1:59
